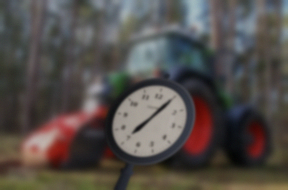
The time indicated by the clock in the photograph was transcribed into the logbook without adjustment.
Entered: 7:05
